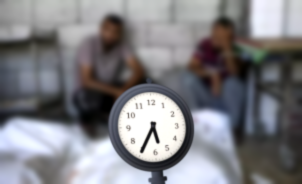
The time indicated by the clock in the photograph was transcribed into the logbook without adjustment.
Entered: 5:35
